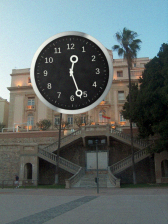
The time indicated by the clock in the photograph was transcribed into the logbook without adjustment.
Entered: 12:27
